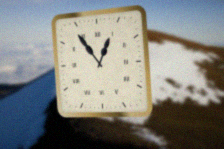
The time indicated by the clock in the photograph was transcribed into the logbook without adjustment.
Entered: 12:54
